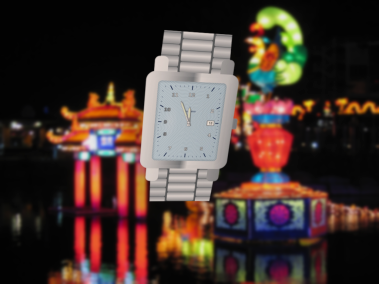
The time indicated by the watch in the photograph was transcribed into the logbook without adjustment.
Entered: 11:56
